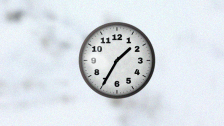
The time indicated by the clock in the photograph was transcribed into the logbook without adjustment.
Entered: 1:35
